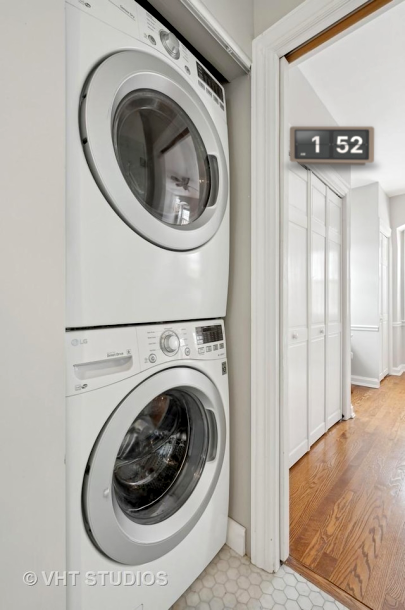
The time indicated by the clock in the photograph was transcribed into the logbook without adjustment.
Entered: 1:52
